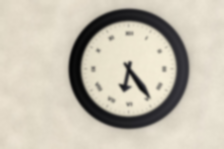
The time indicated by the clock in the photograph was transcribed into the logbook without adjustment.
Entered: 6:24
